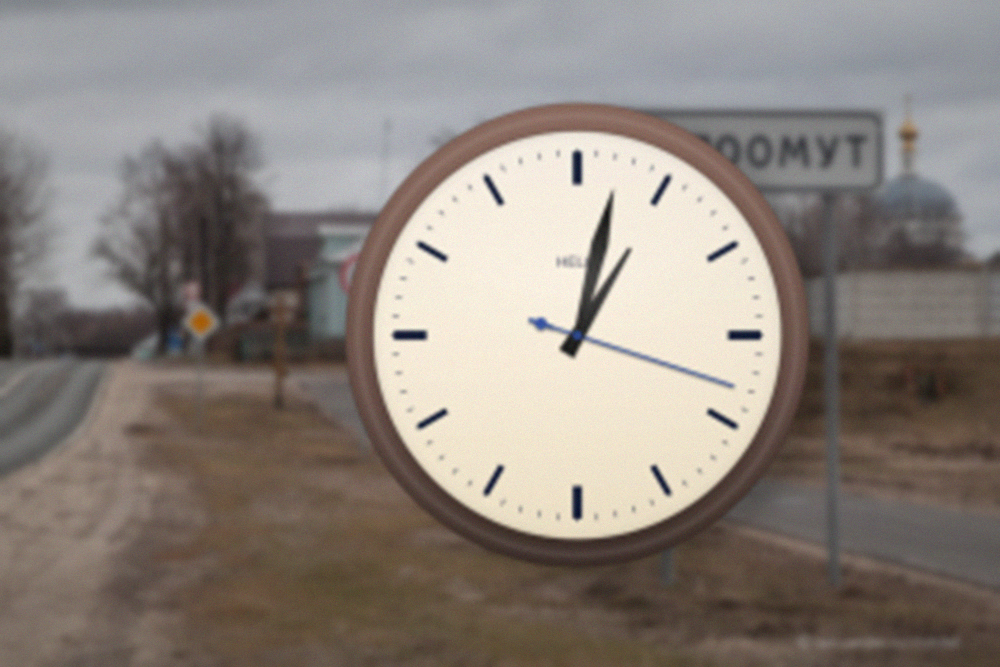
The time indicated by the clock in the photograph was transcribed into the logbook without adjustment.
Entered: 1:02:18
